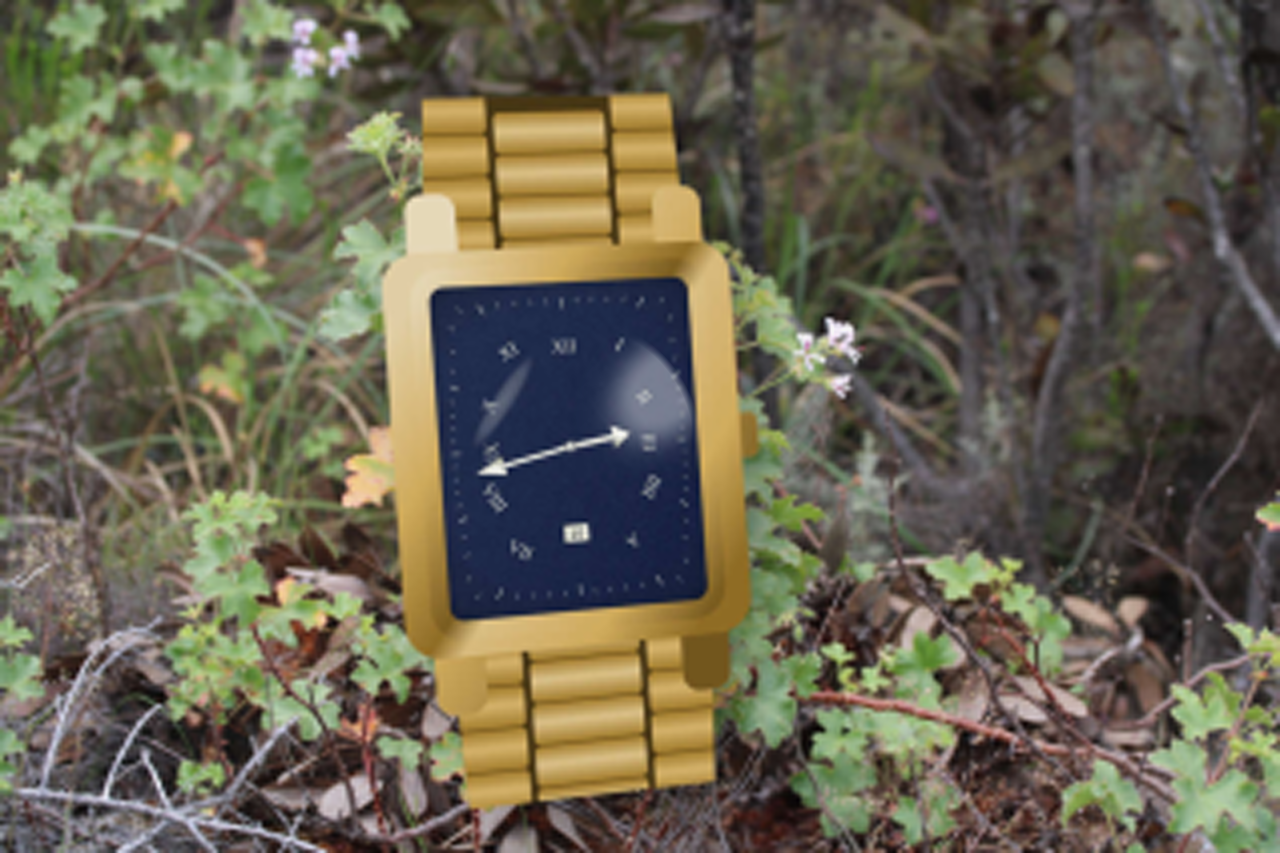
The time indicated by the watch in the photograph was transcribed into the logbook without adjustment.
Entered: 2:43
